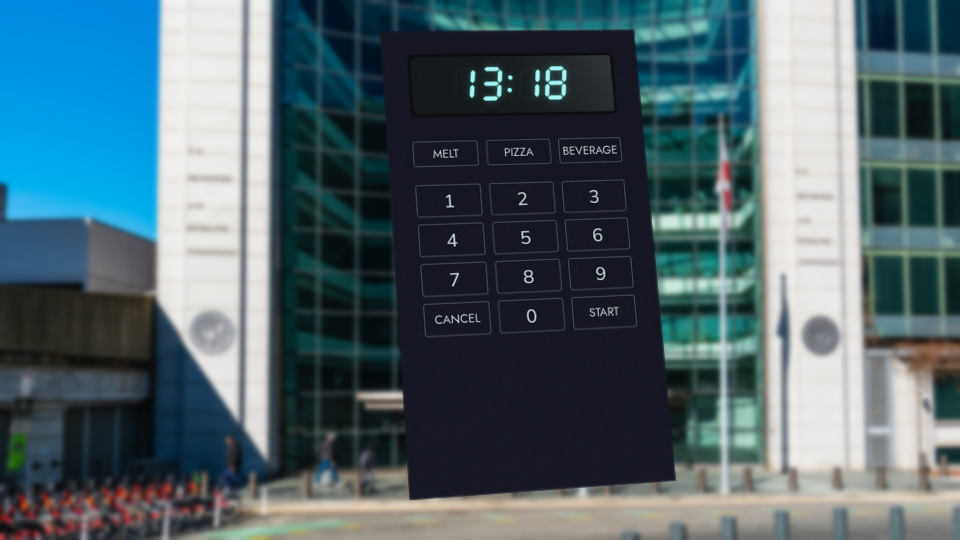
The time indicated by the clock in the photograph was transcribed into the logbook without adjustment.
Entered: 13:18
